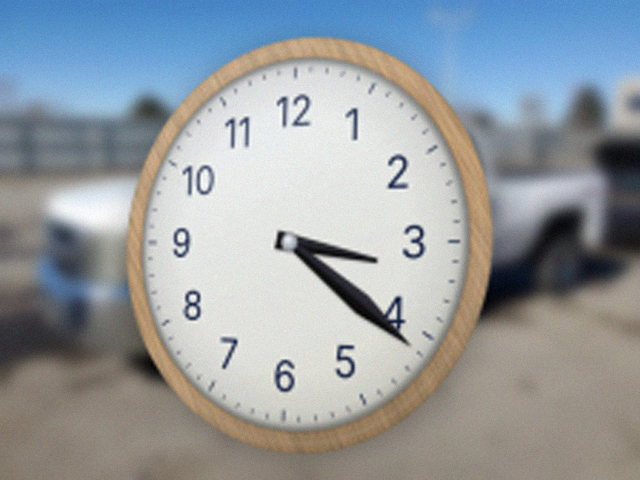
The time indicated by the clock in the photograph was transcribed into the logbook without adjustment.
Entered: 3:21
